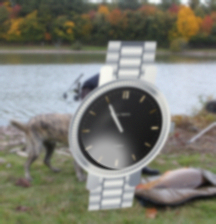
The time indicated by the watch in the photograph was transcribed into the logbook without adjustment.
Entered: 10:55
